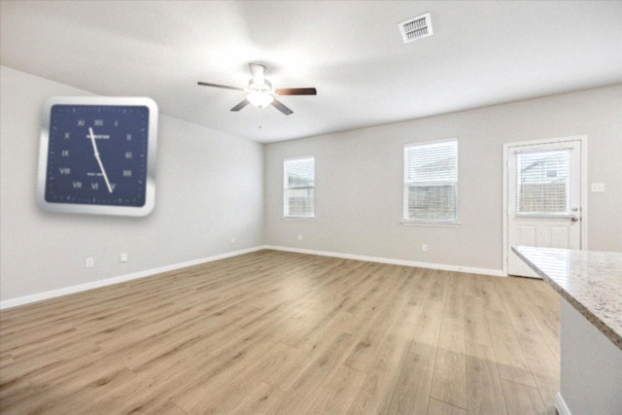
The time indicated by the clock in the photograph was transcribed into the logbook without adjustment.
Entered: 11:26
